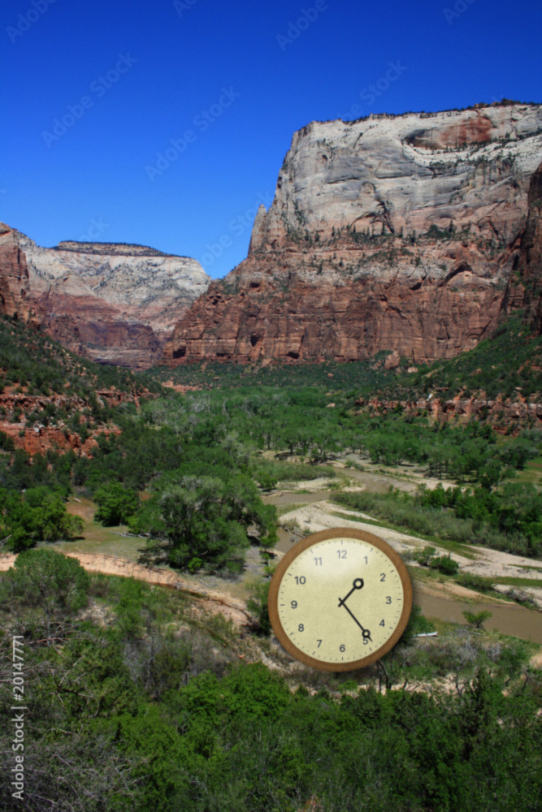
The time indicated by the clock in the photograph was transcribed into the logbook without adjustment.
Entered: 1:24
